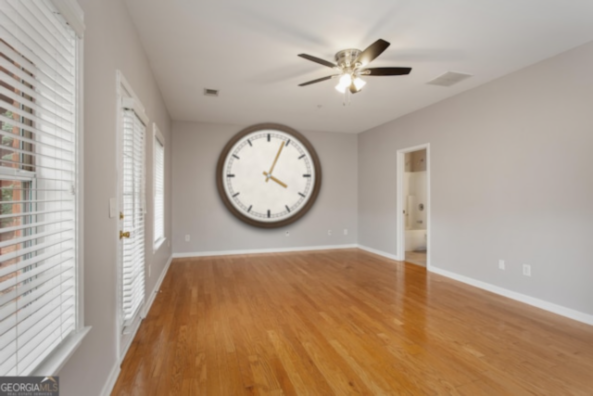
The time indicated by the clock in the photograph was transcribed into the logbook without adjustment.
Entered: 4:04
